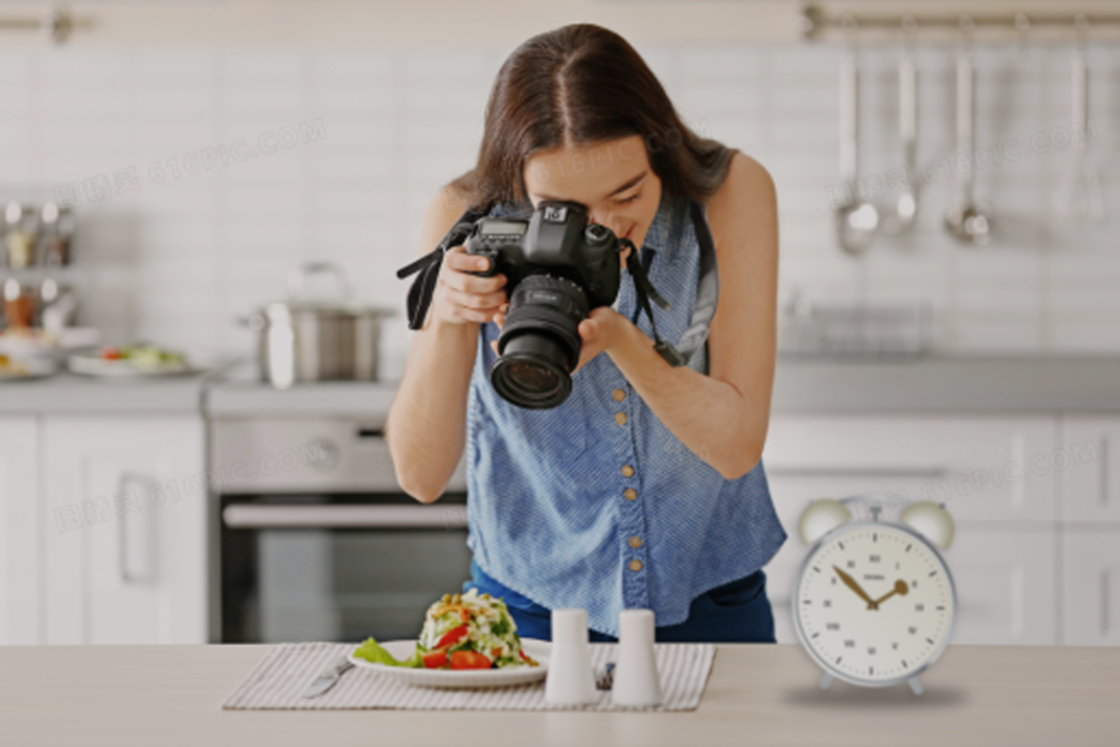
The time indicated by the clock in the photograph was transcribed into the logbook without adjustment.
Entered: 1:52
